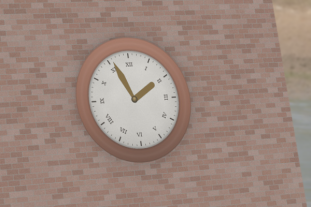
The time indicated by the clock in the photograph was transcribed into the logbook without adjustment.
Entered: 1:56
